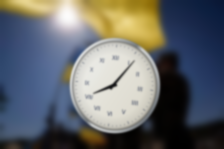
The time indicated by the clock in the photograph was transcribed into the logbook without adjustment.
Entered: 8:06
